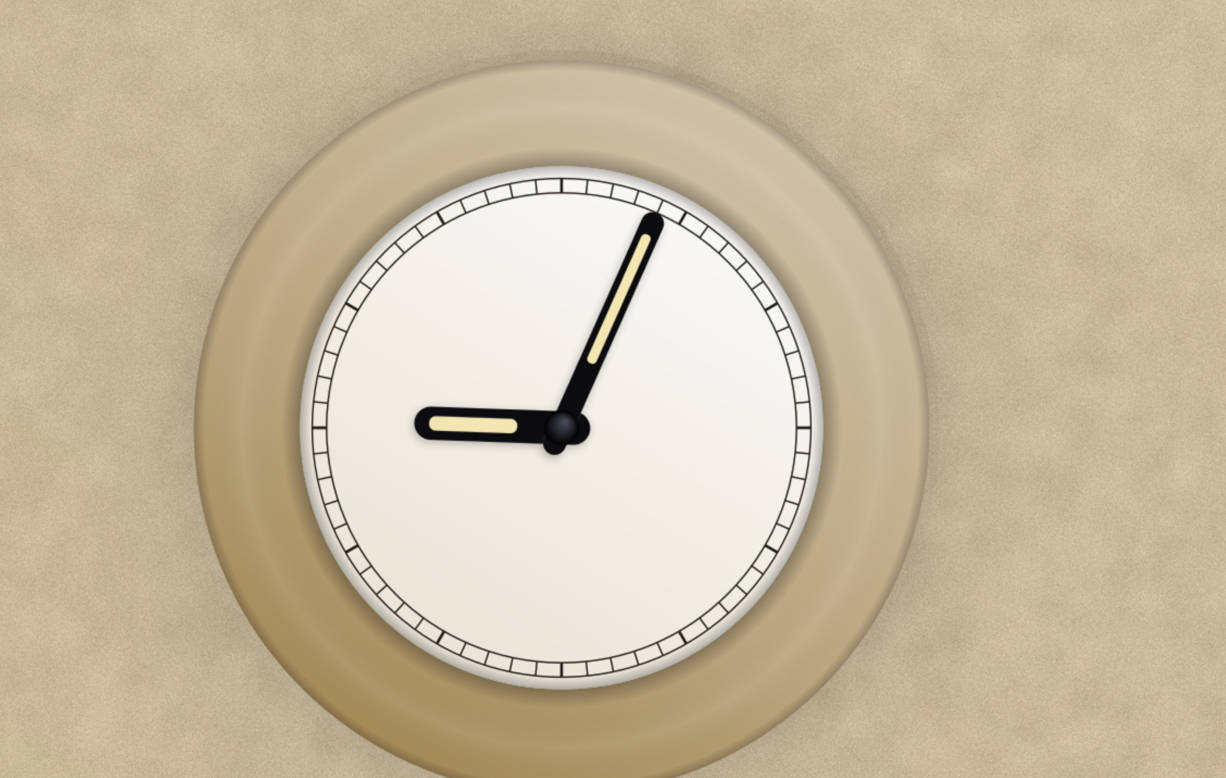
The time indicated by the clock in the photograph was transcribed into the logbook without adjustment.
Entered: 9:04
